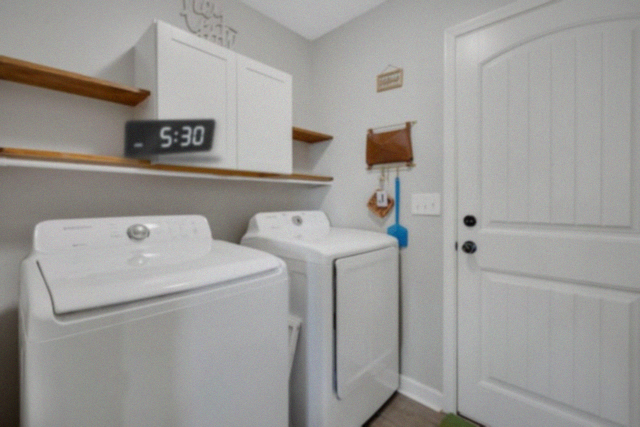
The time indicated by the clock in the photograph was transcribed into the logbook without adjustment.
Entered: 5:30
